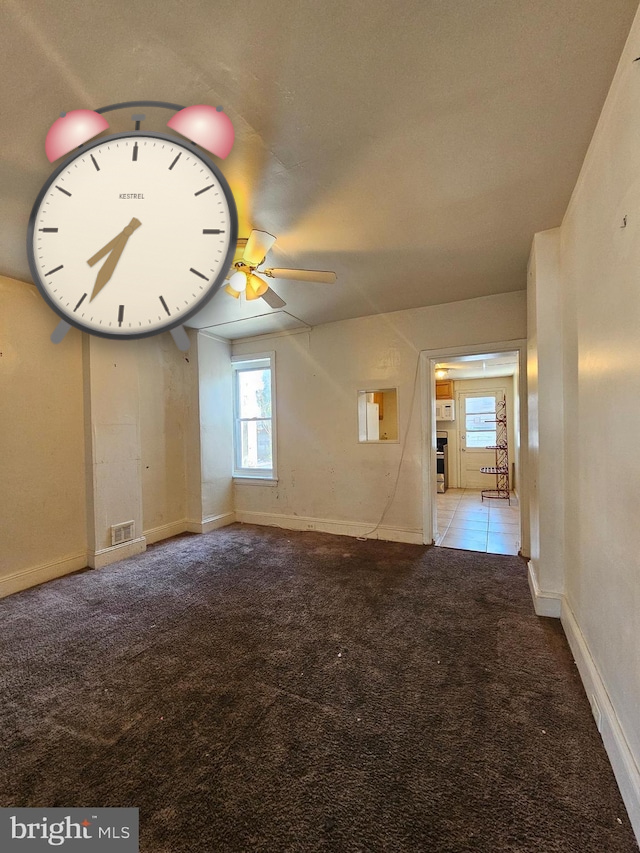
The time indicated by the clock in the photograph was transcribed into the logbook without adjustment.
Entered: 7:34
